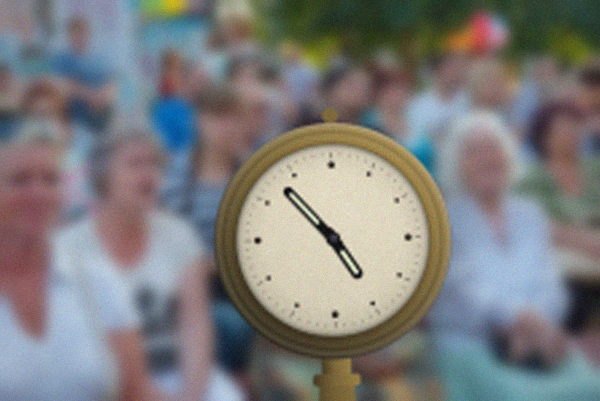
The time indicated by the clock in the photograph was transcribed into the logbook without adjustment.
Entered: 4:53
